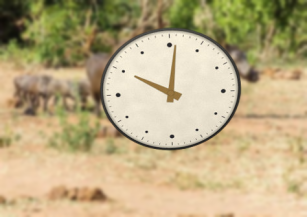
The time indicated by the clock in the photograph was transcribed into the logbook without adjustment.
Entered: 10:01
